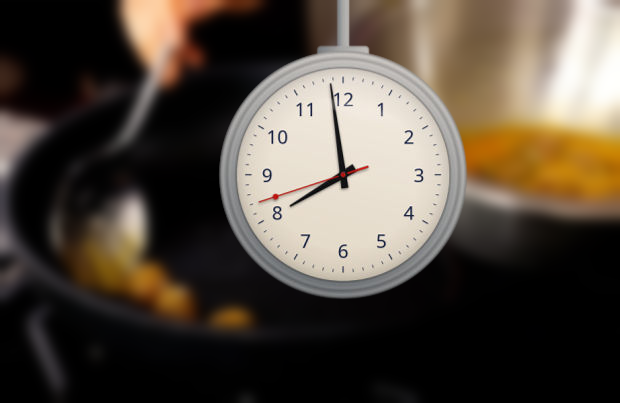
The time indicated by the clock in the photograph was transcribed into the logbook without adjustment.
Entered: 7:58:42
